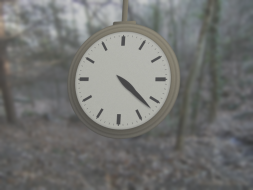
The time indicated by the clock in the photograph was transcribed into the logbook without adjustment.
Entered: 4:22
